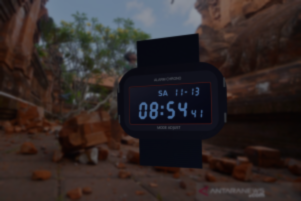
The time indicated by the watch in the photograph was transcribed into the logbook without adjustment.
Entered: 8:54
